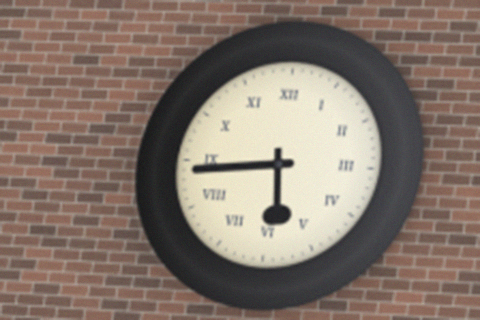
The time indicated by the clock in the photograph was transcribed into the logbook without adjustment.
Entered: 5:44
